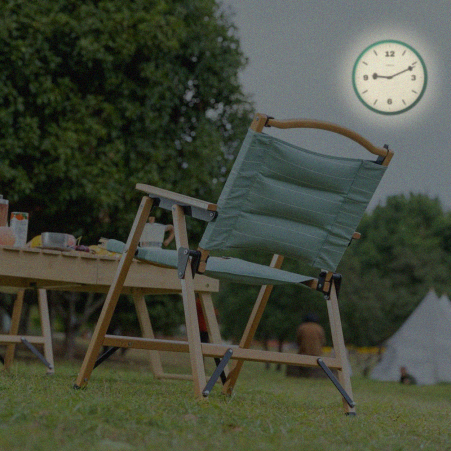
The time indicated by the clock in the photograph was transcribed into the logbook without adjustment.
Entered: 9:11
